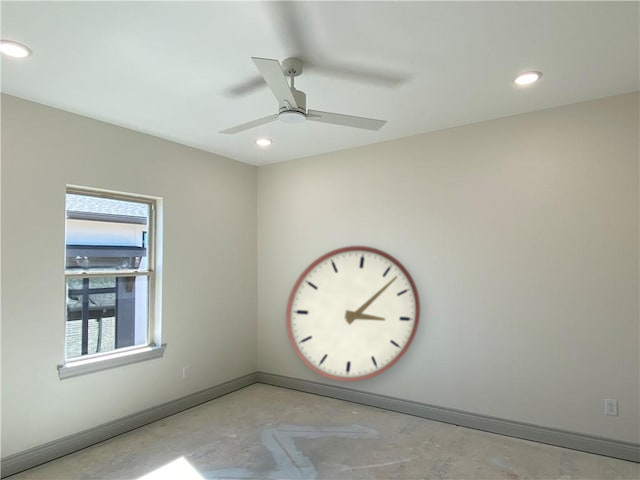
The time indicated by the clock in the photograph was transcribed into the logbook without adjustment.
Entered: 3:07
